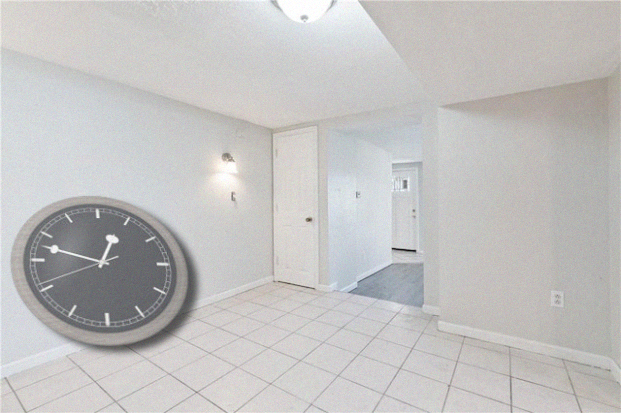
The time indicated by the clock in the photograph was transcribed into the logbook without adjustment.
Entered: 12:47:41
